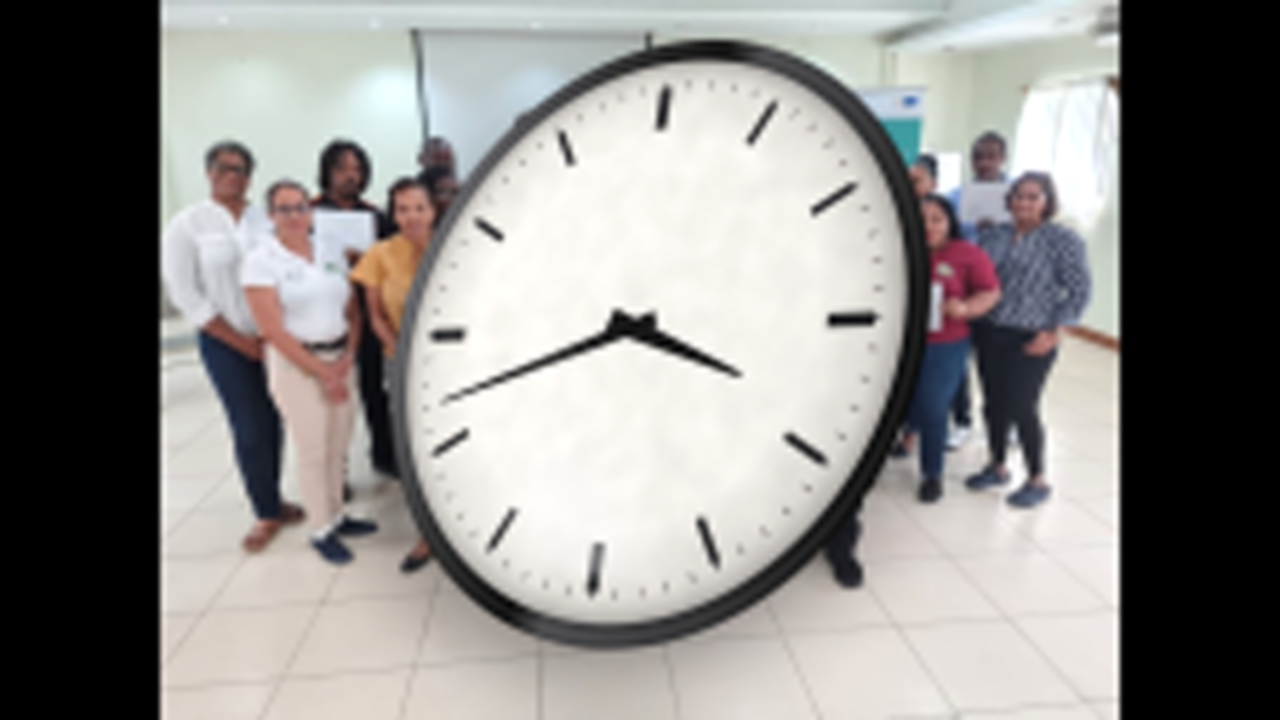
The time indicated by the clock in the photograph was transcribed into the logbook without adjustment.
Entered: 3:42
